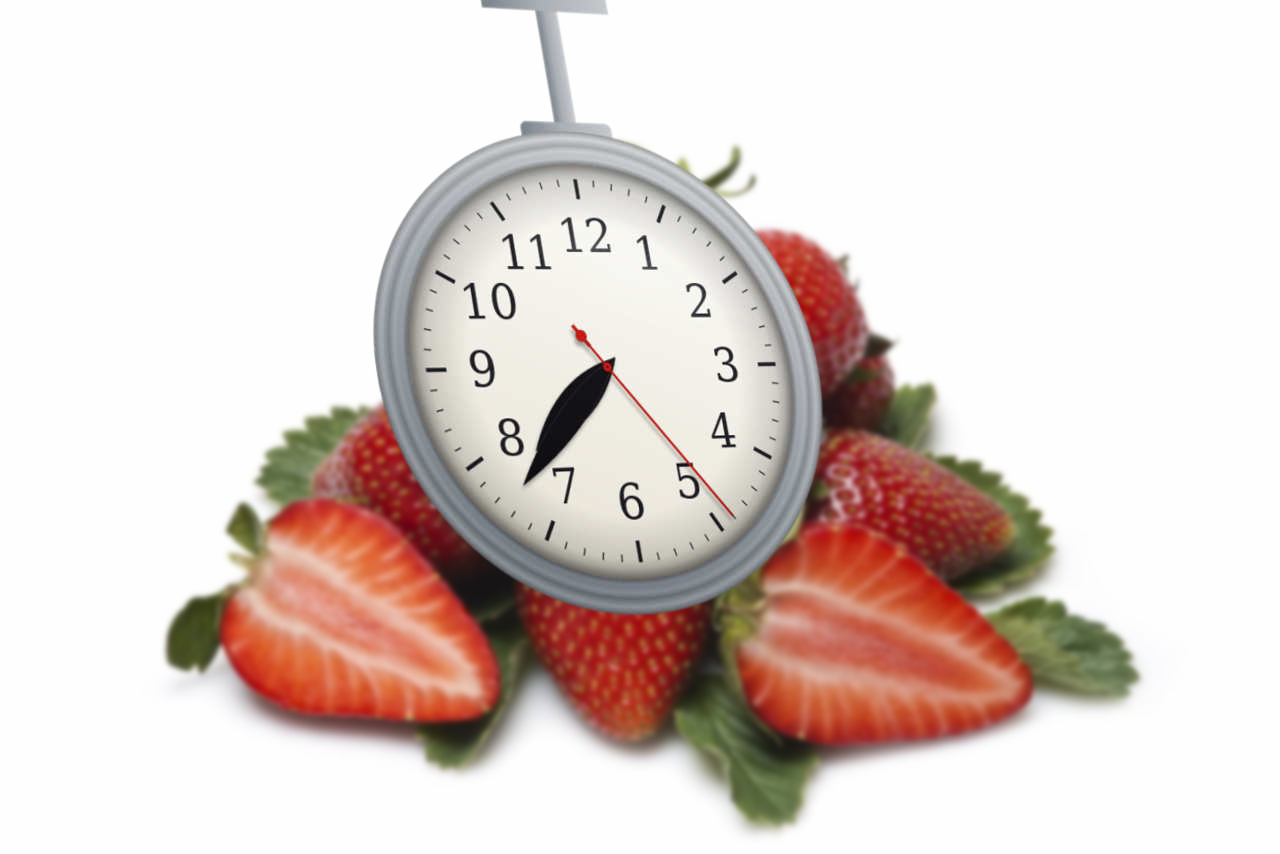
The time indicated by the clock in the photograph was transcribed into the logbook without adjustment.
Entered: 7:37:24
